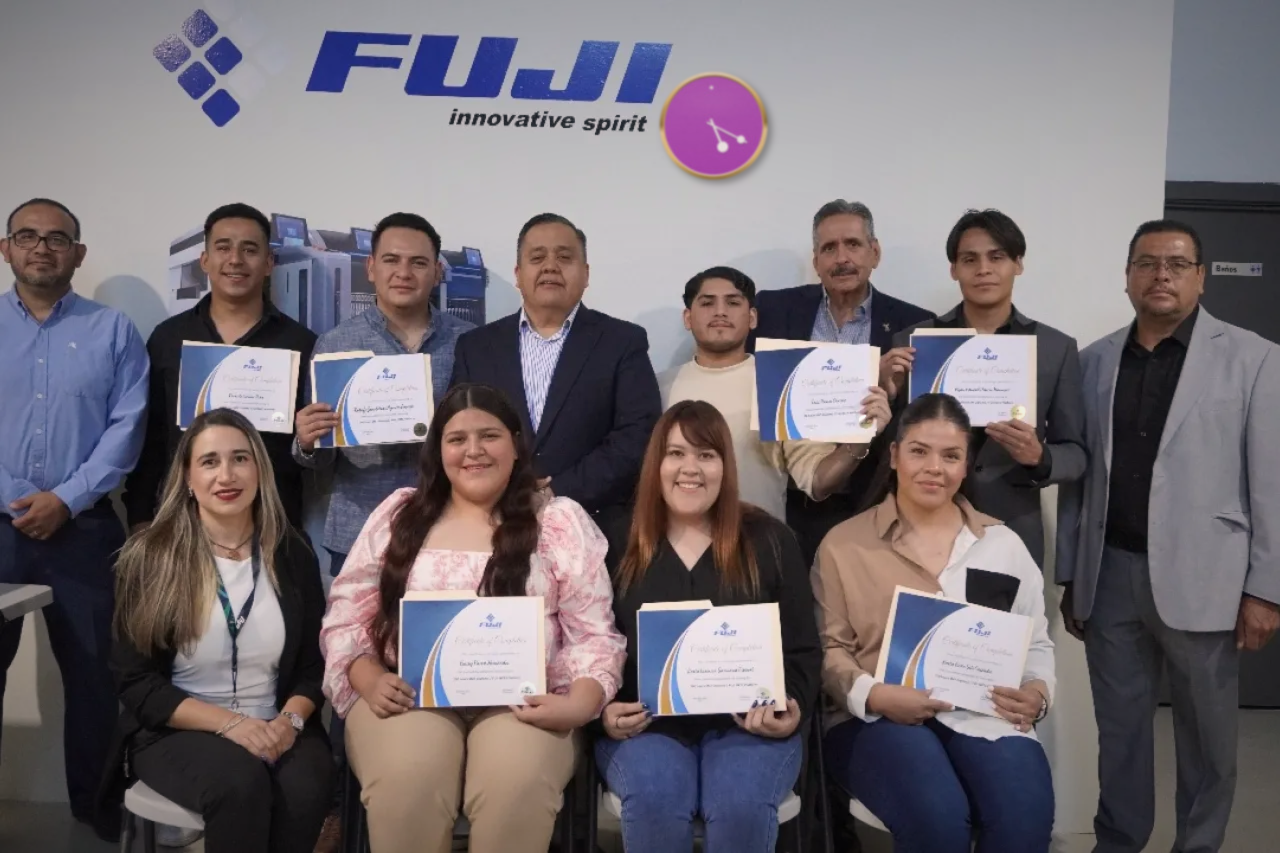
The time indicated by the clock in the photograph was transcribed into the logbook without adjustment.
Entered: 5:20
